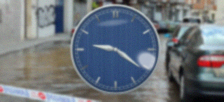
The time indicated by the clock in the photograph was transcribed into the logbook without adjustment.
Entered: 9:21
